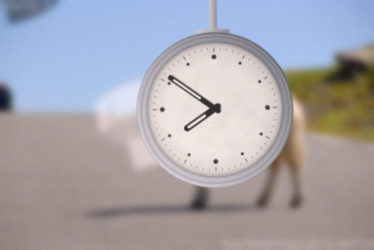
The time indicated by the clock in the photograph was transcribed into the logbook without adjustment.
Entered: 7:51
